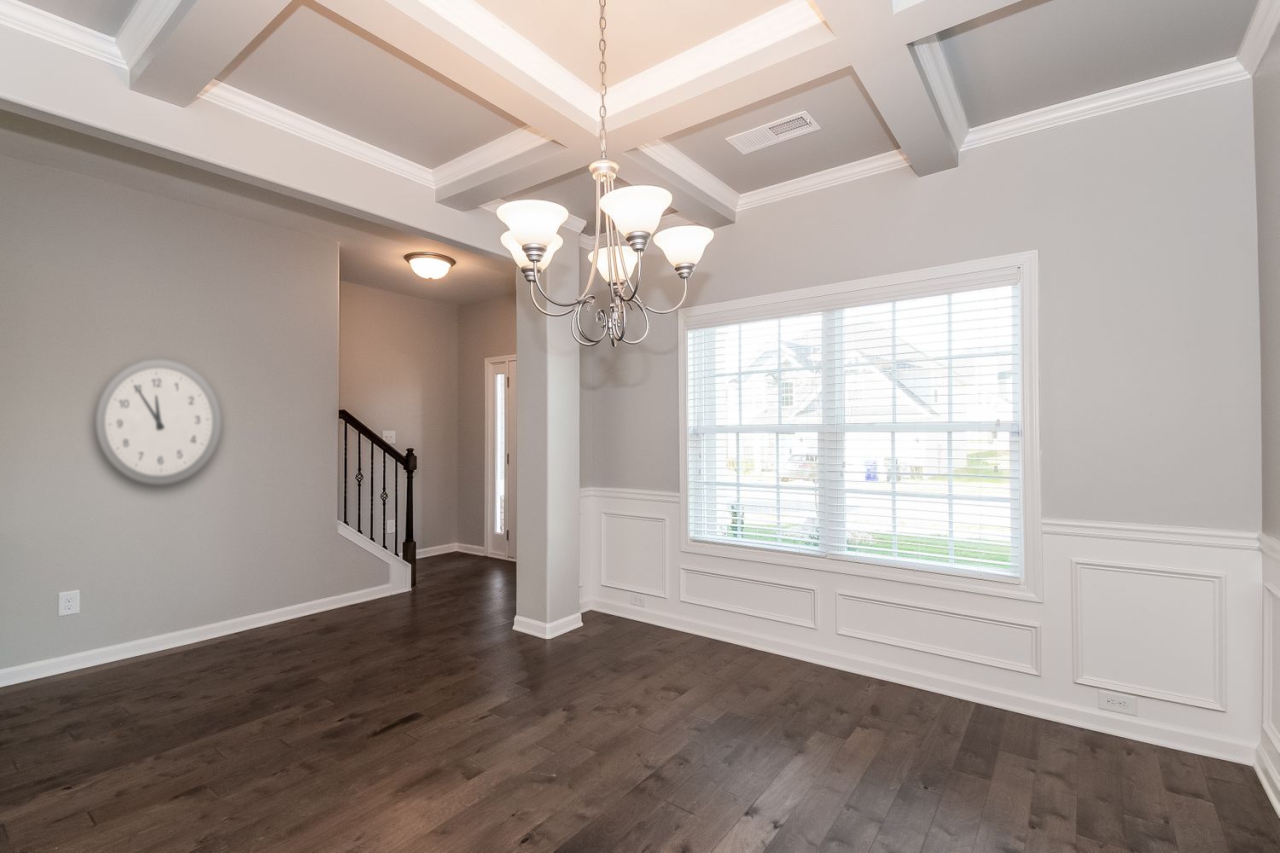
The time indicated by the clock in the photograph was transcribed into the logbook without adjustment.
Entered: 11:55
